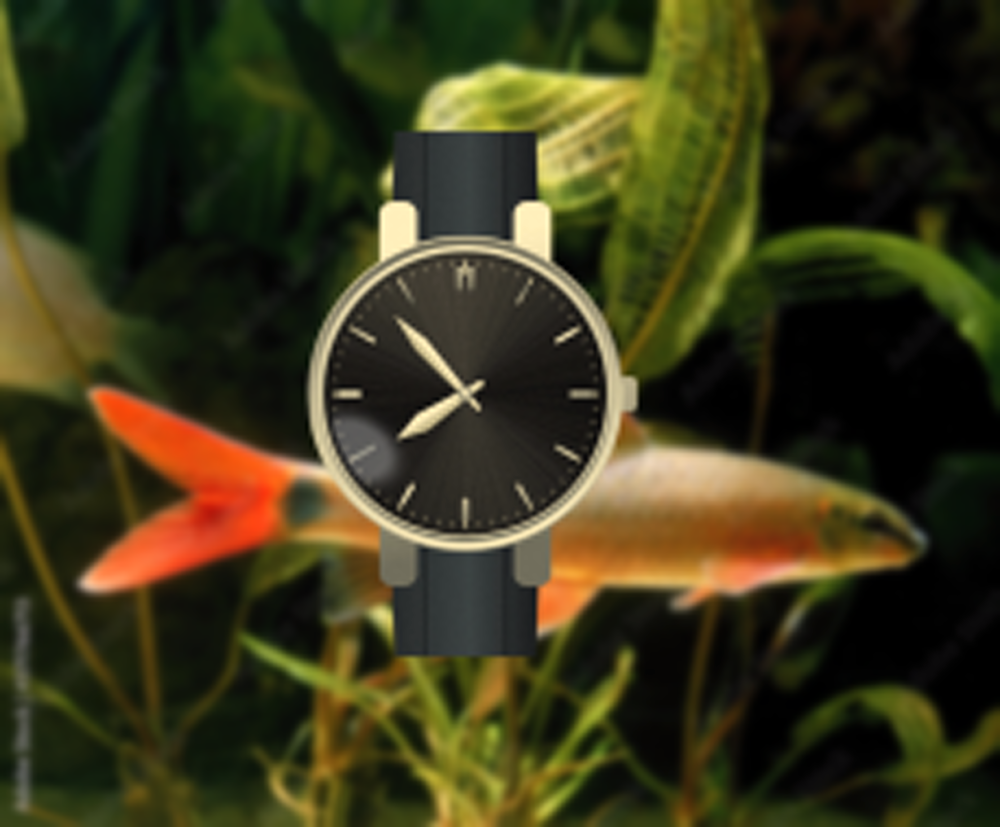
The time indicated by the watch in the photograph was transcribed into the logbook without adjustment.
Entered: 7:53
